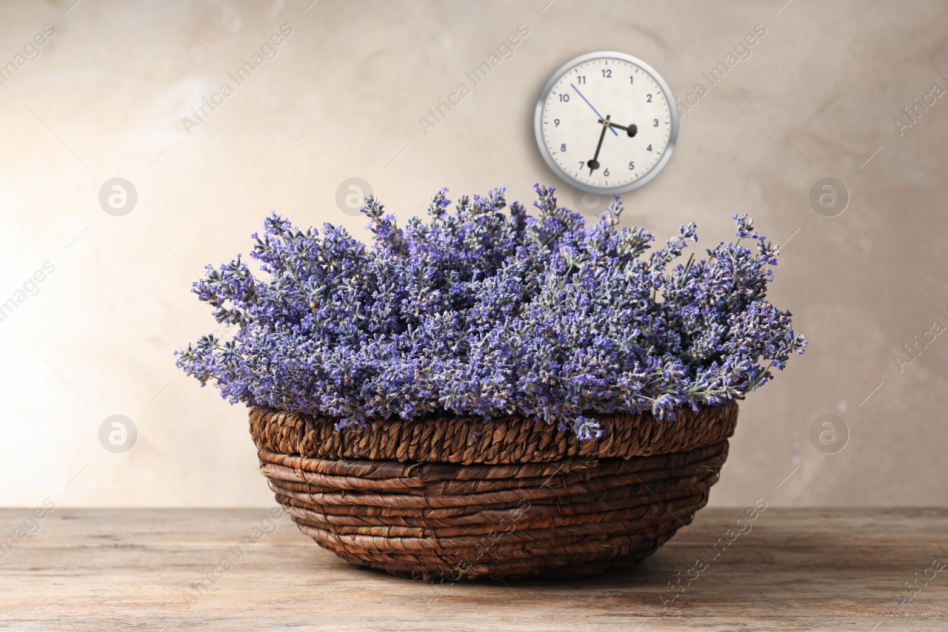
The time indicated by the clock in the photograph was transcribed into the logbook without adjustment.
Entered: 3:32:53
